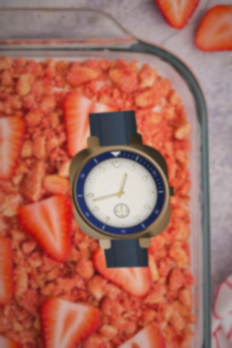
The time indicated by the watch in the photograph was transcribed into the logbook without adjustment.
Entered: 12:43
